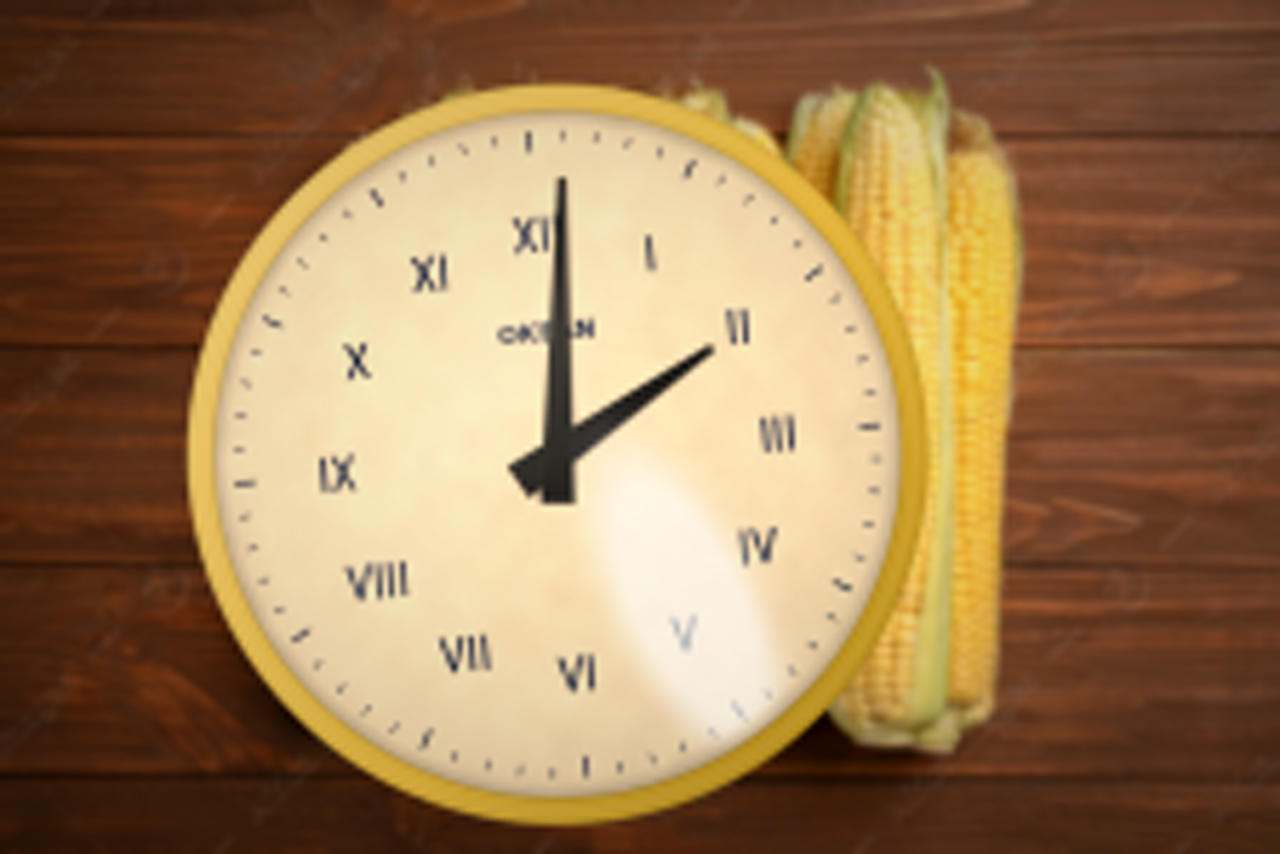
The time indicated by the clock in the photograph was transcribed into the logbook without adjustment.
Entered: 2:01
